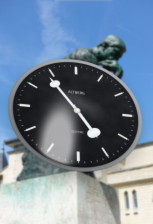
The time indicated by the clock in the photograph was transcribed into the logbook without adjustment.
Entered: 4:54
